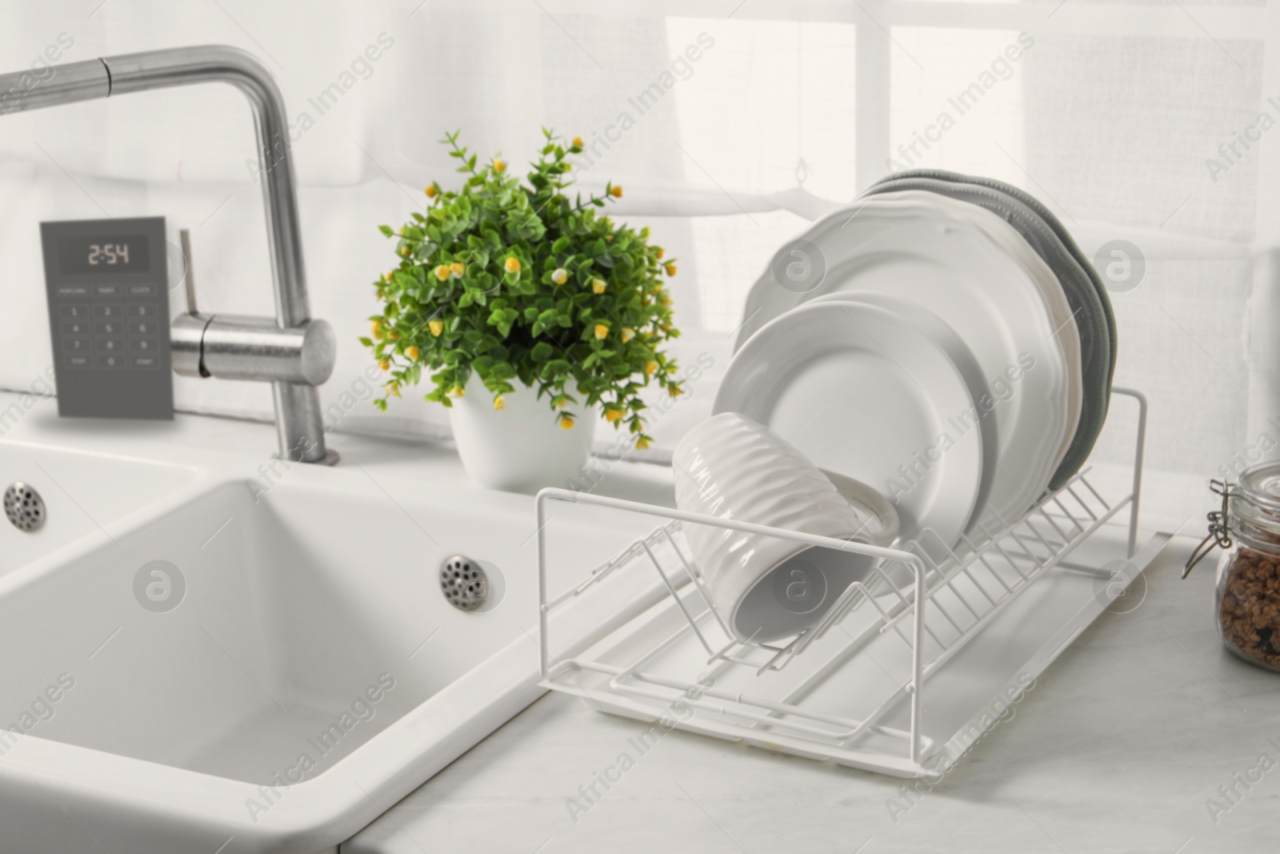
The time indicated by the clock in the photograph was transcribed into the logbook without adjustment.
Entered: 2:54
